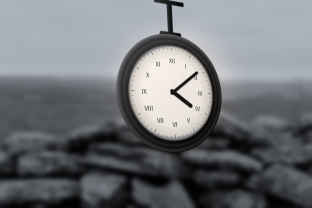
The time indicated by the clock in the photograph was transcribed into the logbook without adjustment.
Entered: 4:09
